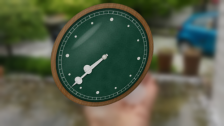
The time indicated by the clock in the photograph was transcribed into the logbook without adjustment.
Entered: 7:37
